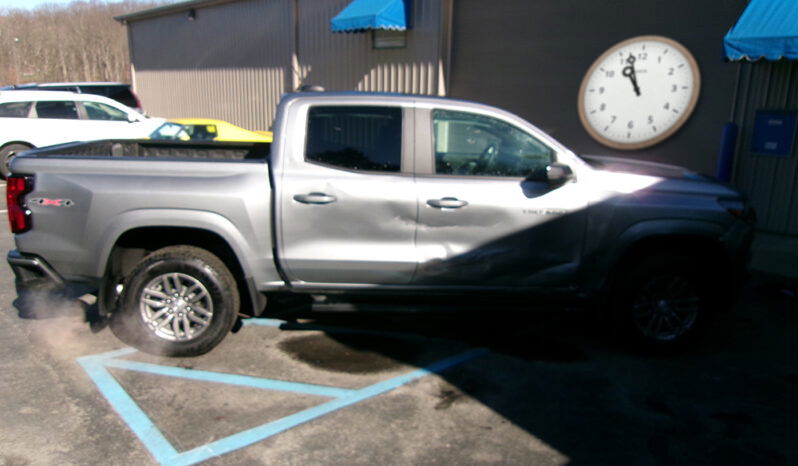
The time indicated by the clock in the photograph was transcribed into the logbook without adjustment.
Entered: 10:57
